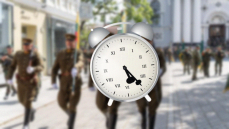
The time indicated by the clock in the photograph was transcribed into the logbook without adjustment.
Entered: 5:24
